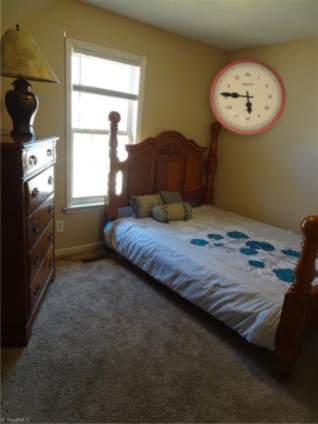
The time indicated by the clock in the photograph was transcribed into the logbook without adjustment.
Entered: 5:46
